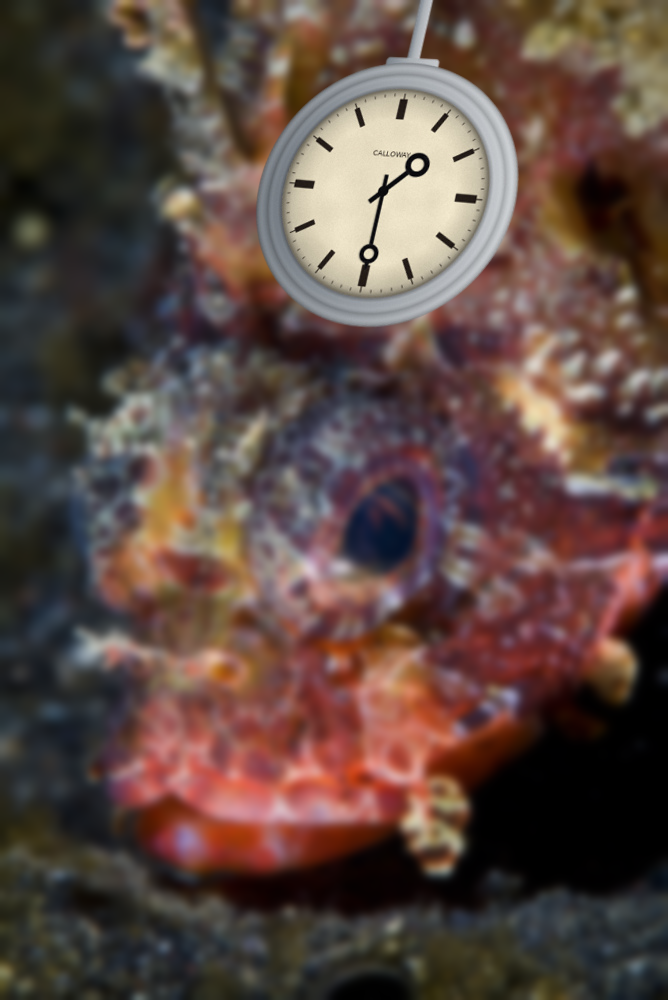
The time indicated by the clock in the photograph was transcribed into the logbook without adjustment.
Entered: 1:30
